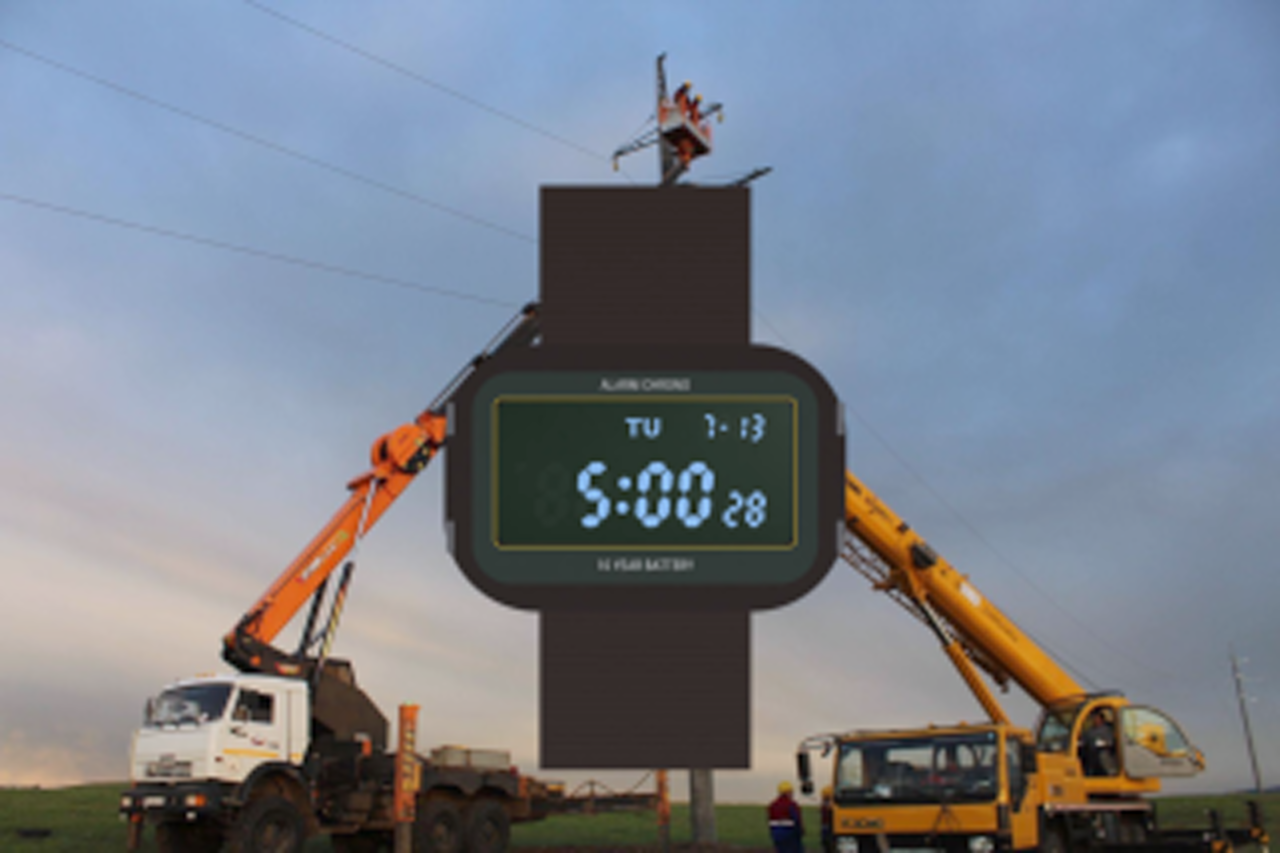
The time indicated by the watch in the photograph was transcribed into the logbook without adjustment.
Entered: 5:00:28
